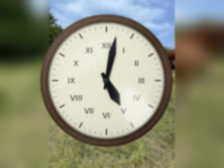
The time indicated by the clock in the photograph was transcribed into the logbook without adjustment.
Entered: 5:02
